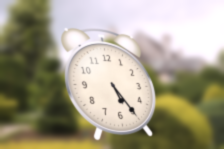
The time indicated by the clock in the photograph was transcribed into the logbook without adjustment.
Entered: 5:25
